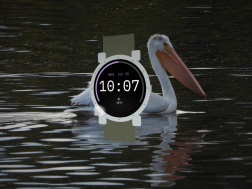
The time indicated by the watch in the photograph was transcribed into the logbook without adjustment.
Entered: 10:07
